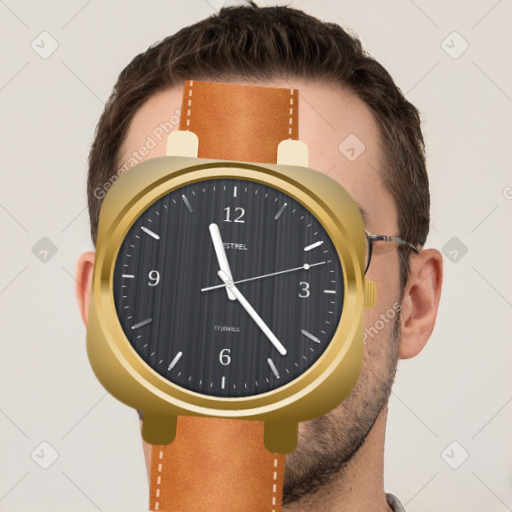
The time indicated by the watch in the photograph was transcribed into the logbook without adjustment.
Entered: 11:23:12
